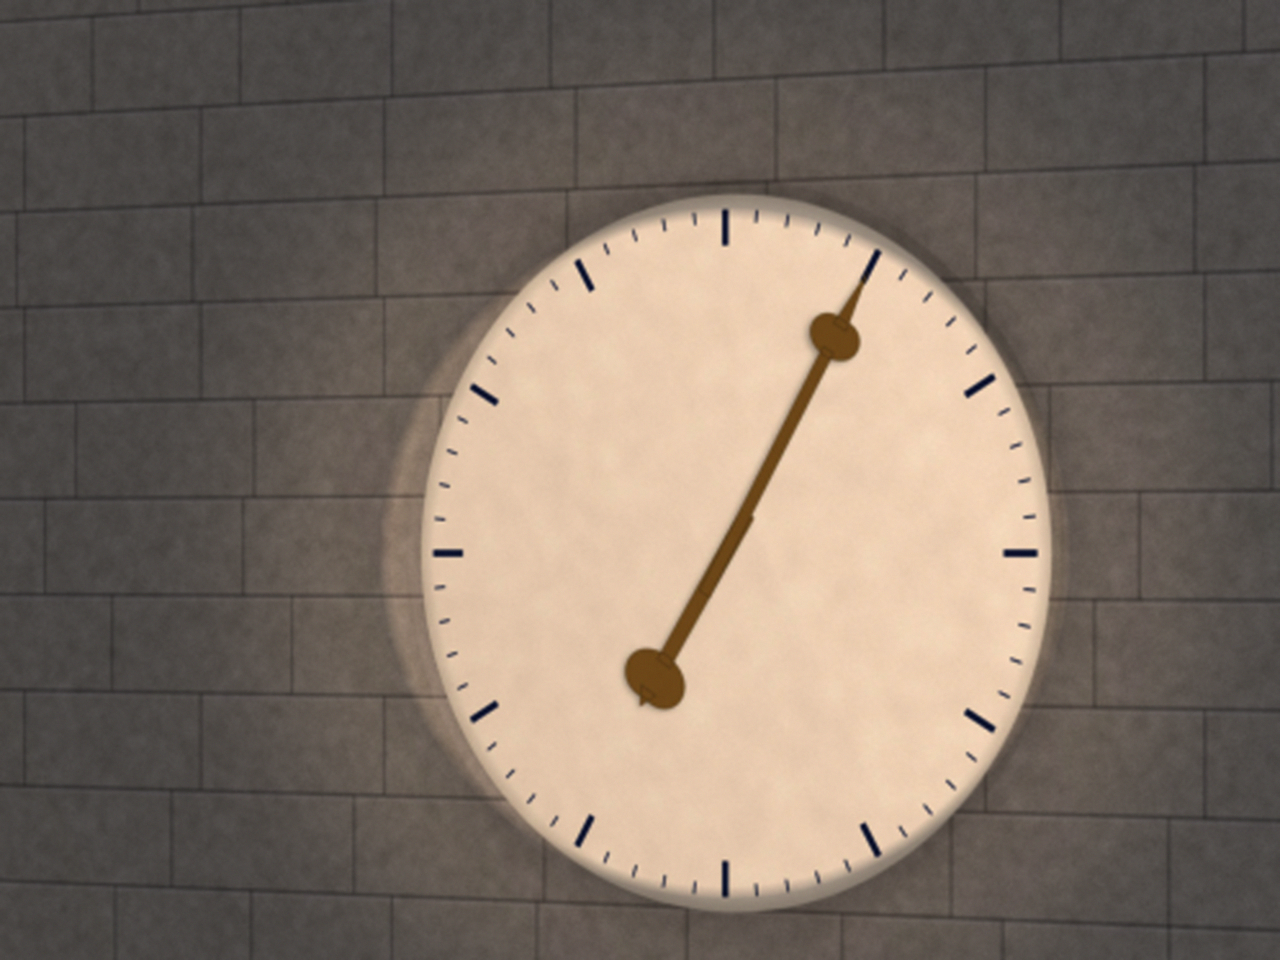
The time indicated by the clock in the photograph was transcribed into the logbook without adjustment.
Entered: 7:05
